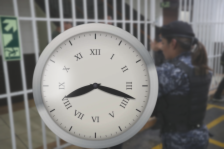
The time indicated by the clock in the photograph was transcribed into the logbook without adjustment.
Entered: 8:18
